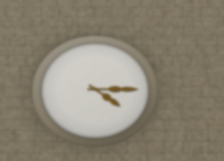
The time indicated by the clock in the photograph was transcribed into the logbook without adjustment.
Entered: 4:15
